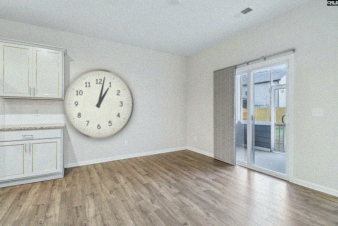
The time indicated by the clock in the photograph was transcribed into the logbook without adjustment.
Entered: 1:02
